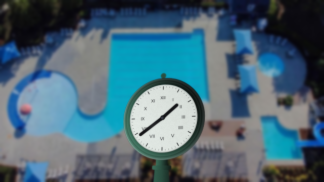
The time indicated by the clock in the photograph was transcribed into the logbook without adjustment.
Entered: 1:39
